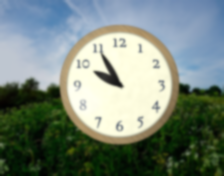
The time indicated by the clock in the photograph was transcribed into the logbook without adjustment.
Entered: 9:55
